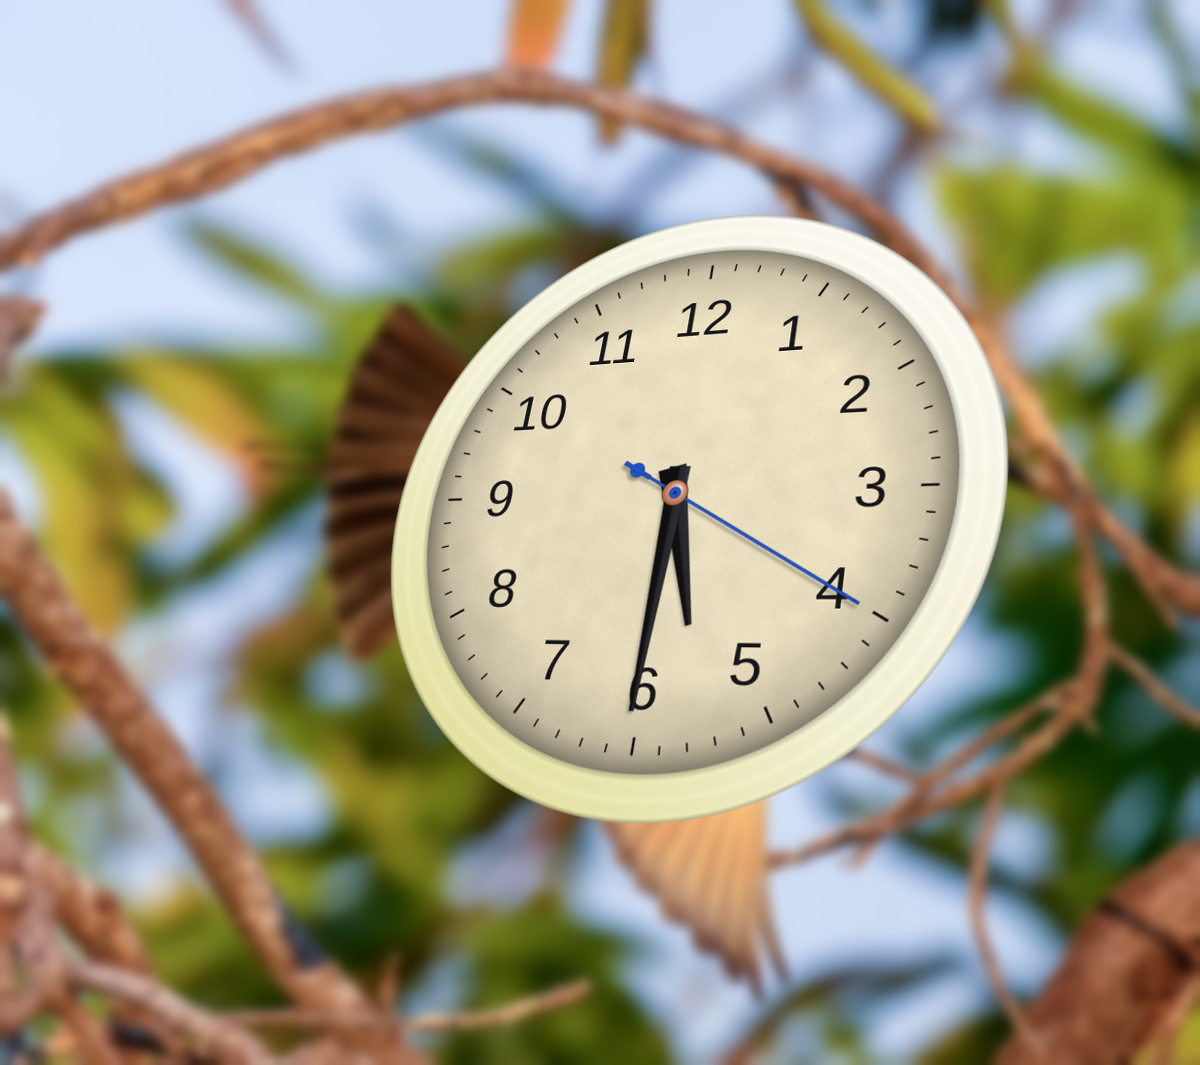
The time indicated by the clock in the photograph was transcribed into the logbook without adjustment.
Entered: 5:30:20
